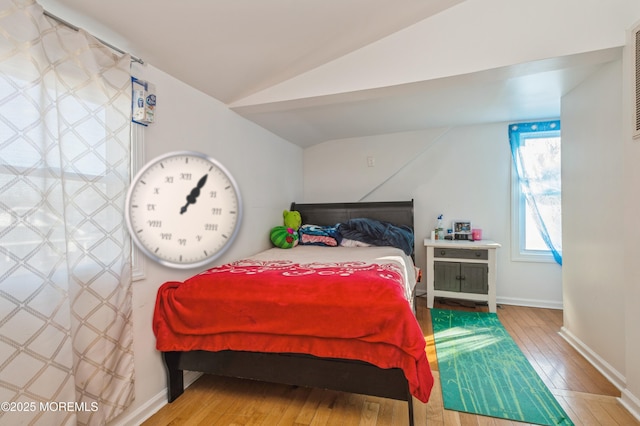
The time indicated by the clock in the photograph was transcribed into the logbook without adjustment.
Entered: 1:05
